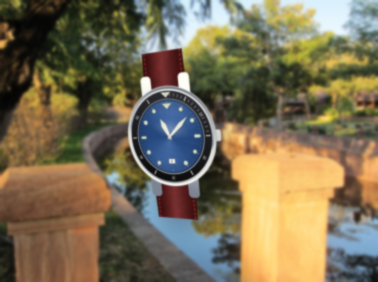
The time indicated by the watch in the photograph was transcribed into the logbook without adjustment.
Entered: 11:08
